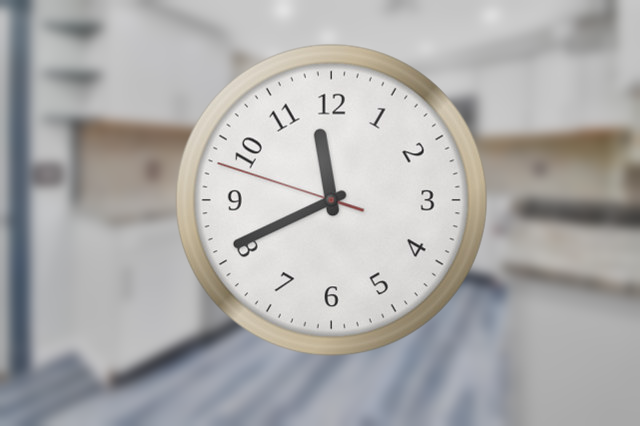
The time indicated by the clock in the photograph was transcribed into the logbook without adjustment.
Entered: 11:40:48
